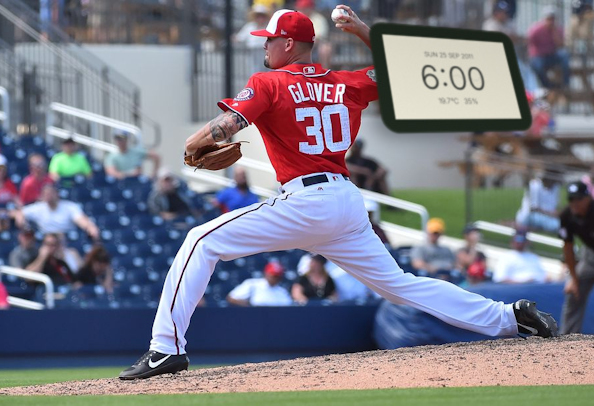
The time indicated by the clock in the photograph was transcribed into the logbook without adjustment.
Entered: 6:00
